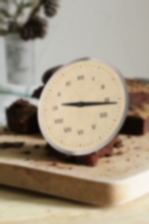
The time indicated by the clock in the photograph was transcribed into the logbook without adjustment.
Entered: 9:16
